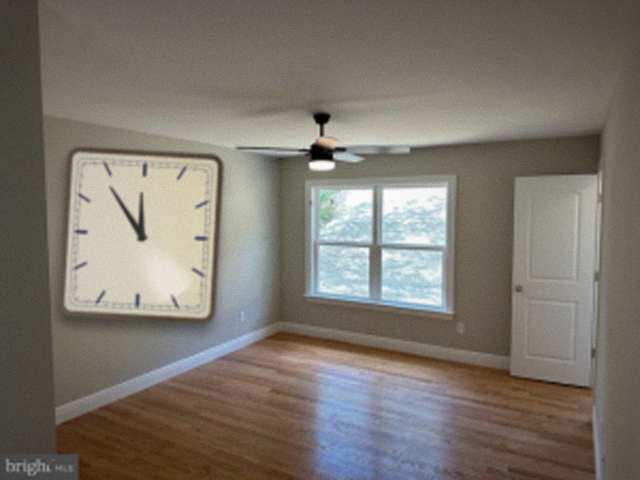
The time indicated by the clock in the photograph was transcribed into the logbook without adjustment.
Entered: 11:54
